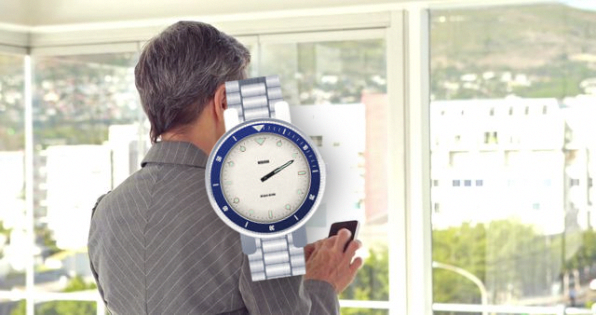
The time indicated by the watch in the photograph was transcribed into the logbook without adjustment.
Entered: 2:11
